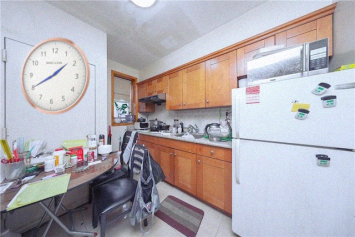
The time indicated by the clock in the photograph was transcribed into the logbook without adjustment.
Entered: 1:40
